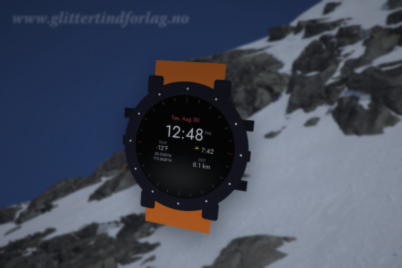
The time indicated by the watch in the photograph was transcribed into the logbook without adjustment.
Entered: 12:48
